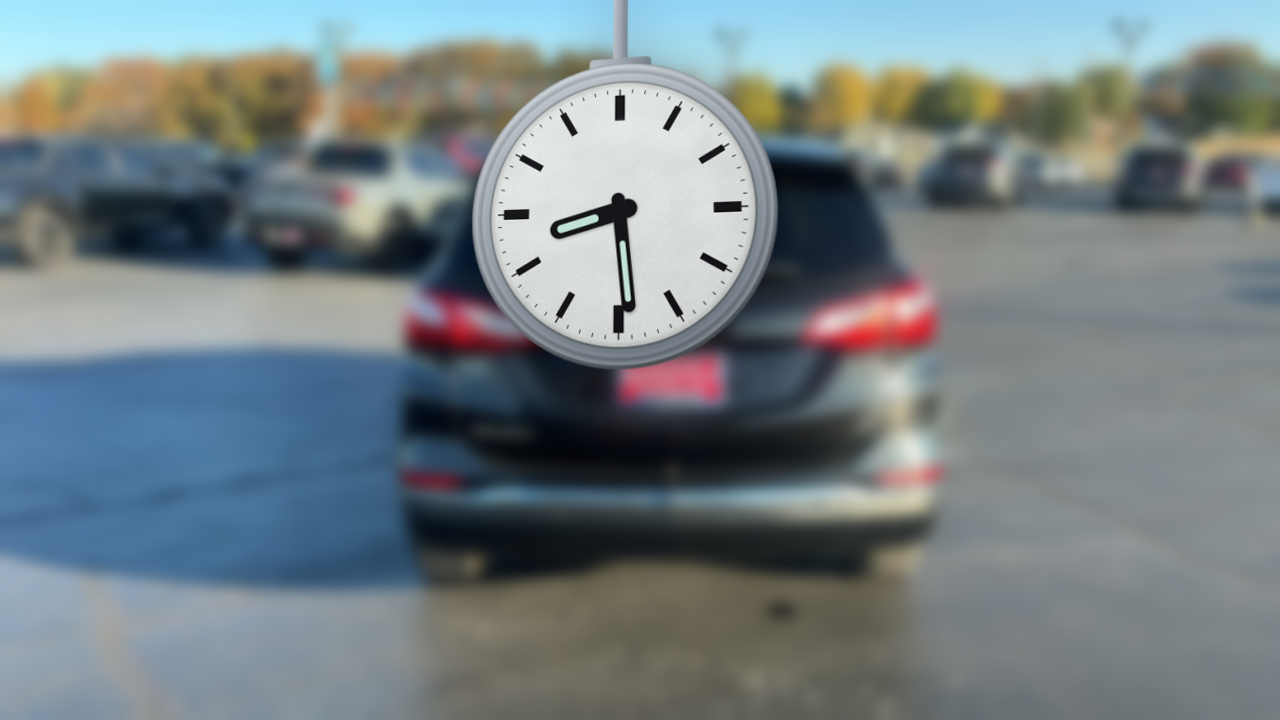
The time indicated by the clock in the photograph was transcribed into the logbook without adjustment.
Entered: 8:29
